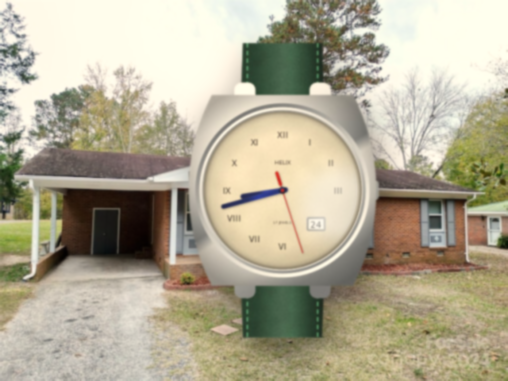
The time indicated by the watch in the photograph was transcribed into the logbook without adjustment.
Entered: 8:42:27
